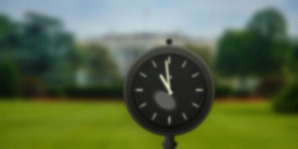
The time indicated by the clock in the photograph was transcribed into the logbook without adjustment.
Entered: 10:59
